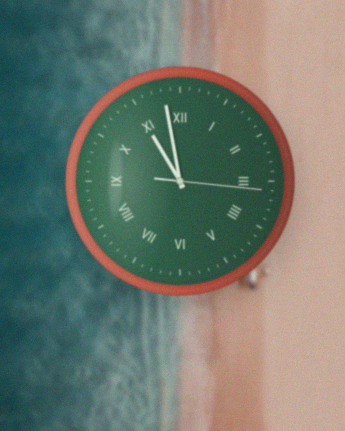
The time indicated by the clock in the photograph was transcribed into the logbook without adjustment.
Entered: 10:58:16
